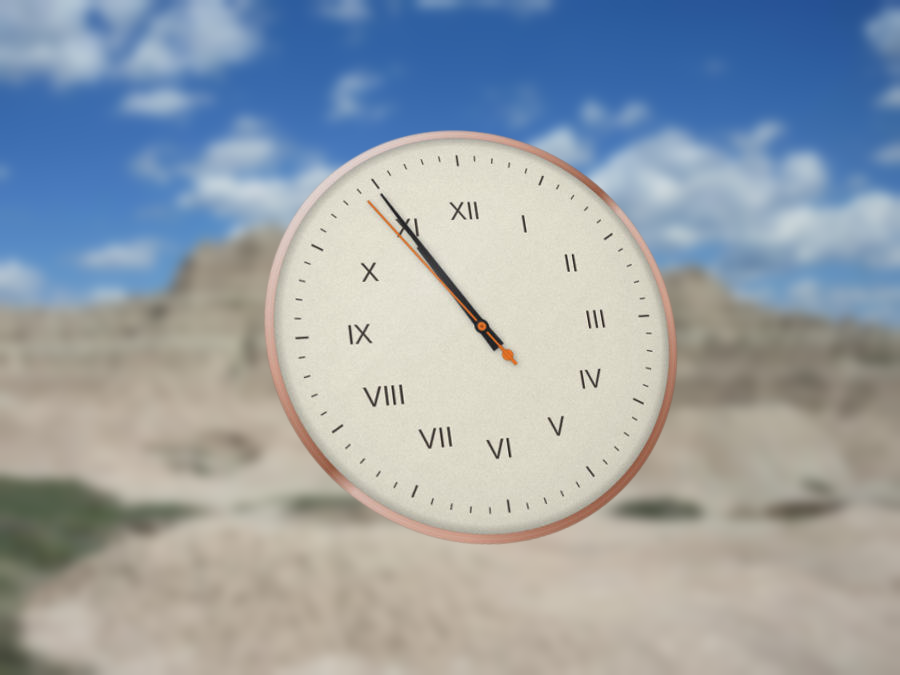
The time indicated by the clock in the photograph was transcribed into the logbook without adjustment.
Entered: 10:54:54
